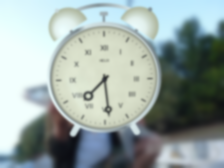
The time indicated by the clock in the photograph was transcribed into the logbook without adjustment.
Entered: 7:29
